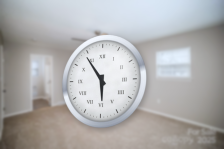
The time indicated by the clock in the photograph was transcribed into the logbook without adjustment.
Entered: 5:54
